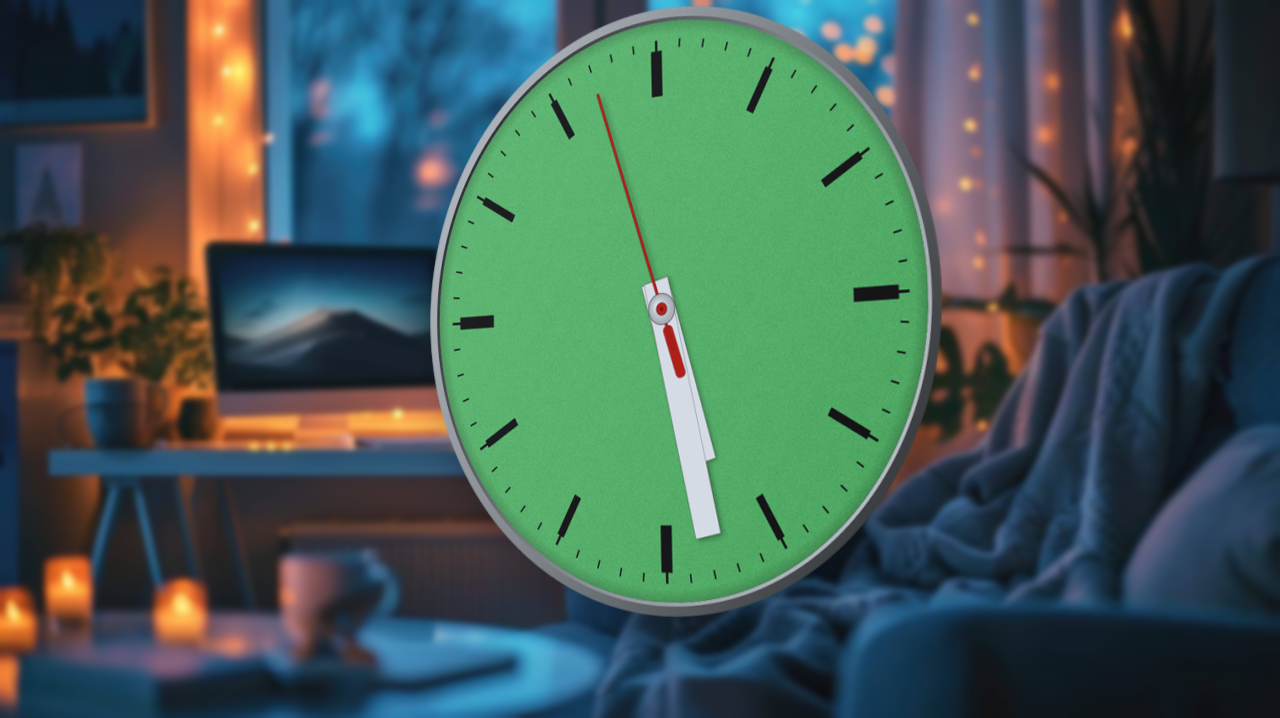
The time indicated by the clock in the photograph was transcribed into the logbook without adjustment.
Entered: 5:27:57
